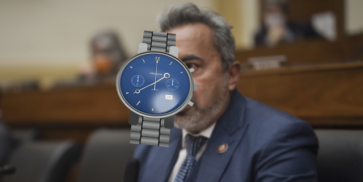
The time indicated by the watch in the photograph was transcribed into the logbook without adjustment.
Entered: 1:39
